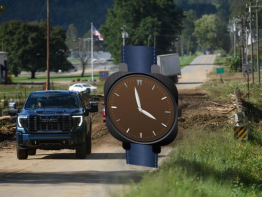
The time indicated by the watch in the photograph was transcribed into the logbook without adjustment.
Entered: 3:58
